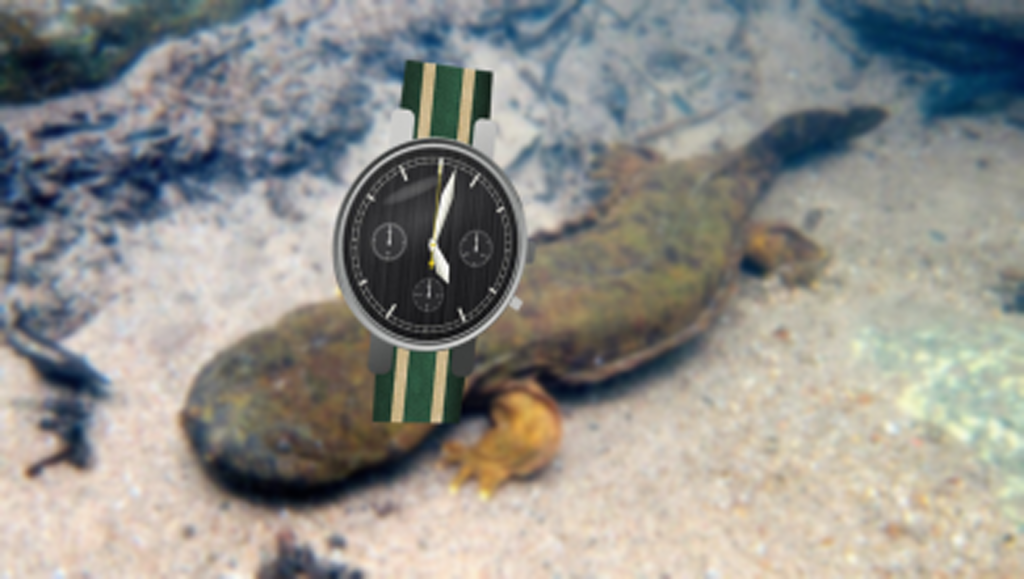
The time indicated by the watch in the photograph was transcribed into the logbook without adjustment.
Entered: 5:02
